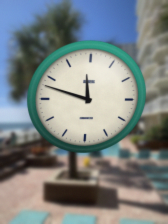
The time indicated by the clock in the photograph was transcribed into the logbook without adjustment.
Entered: 11:48
